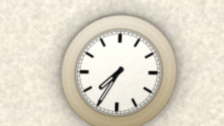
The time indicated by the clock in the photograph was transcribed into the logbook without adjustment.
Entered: 7:35
